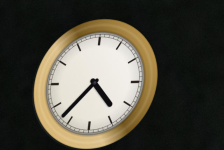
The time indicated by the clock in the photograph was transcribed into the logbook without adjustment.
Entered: 4:37
